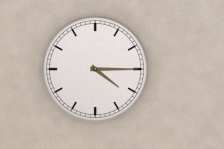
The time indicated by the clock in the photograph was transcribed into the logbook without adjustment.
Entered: 4:15
